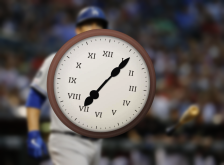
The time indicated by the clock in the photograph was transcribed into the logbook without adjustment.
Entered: 7:06
